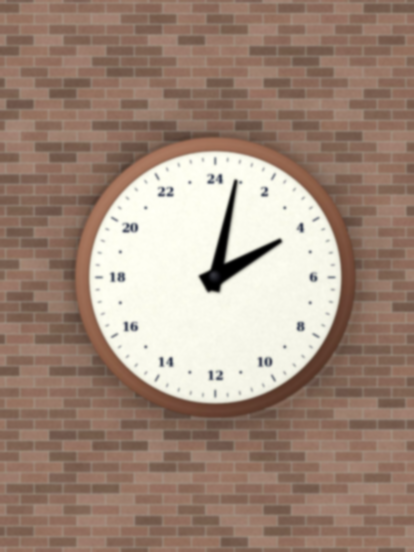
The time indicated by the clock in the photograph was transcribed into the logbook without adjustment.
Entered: 4:02
